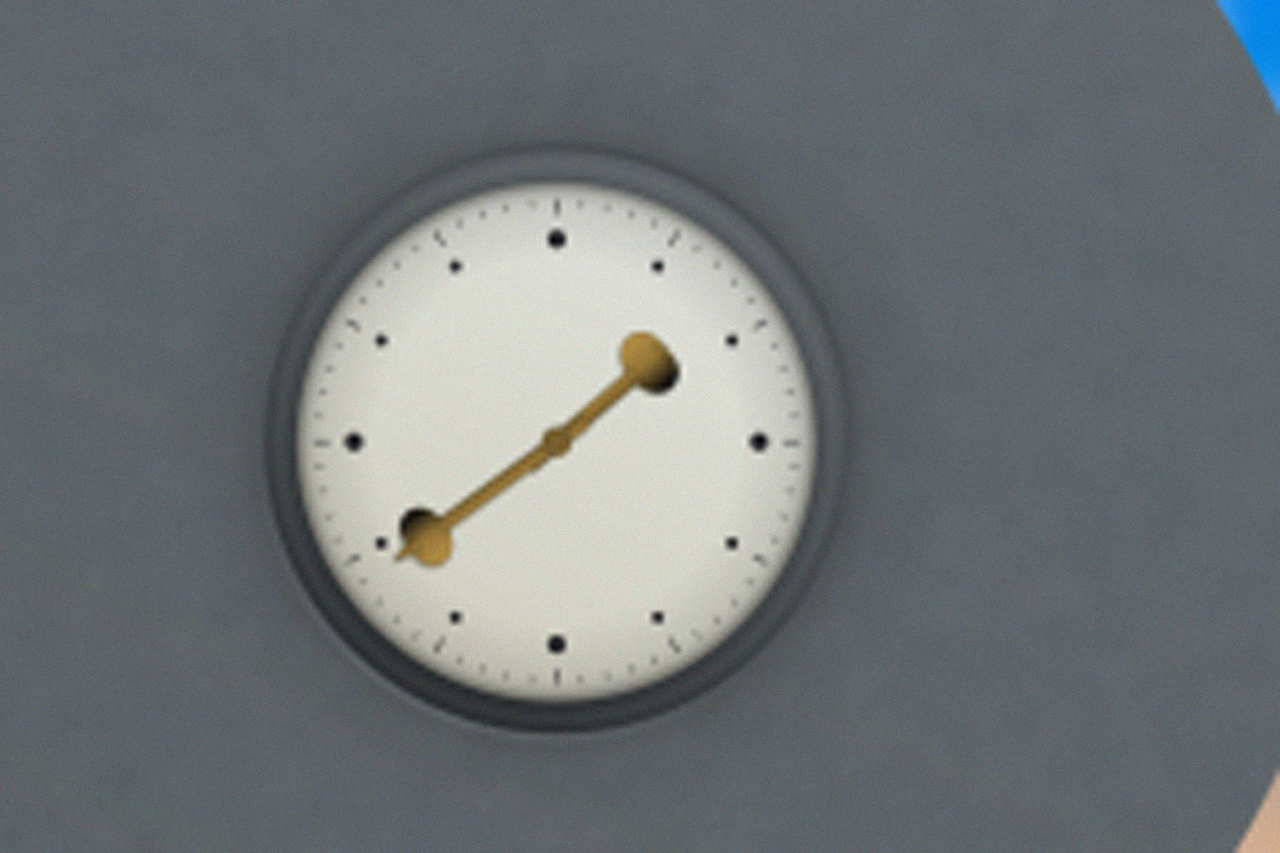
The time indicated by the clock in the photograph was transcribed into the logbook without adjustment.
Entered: 1:39
